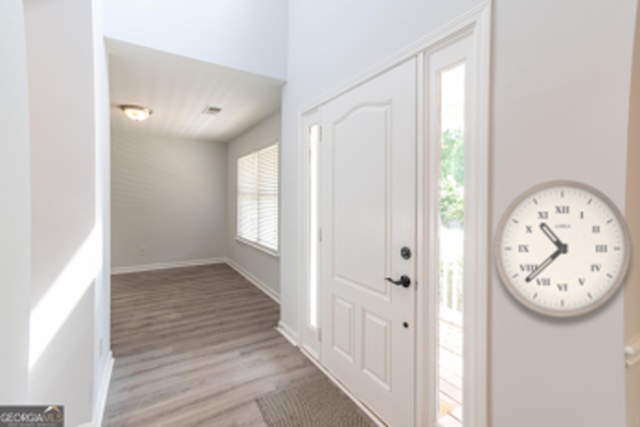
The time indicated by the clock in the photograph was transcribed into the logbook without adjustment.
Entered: 10:38
